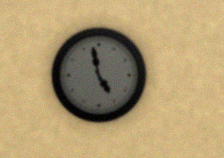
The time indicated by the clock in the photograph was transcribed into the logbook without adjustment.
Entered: 4:58
